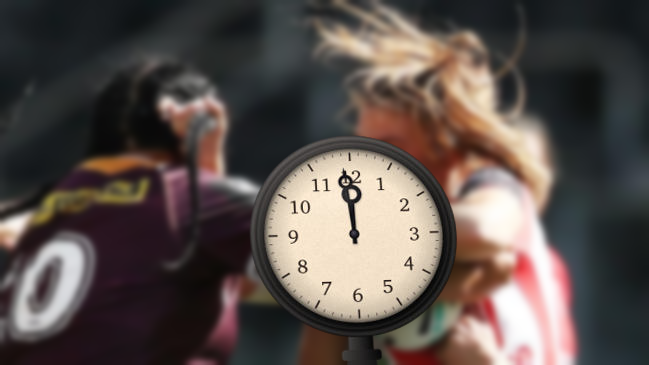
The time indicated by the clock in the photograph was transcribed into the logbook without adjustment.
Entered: 11:59
